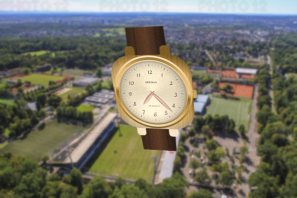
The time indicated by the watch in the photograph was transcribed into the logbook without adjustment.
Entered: 7:23
